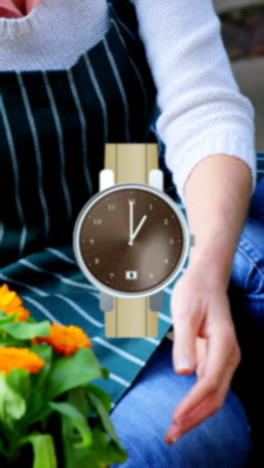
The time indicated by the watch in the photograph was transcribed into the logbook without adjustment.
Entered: 1:00
